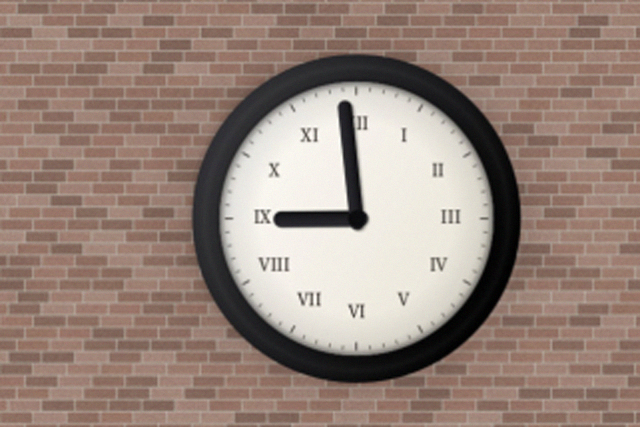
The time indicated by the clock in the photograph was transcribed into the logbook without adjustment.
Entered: 8:59
